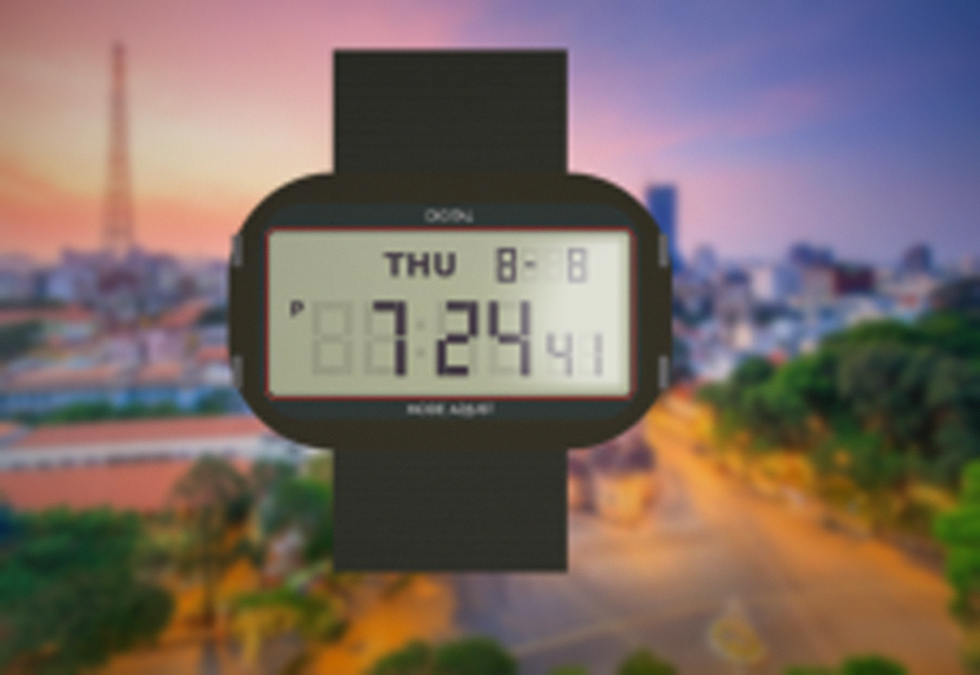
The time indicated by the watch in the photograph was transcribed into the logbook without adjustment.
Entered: 7:24:41
